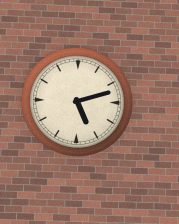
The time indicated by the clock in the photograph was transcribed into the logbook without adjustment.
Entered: 5:12
